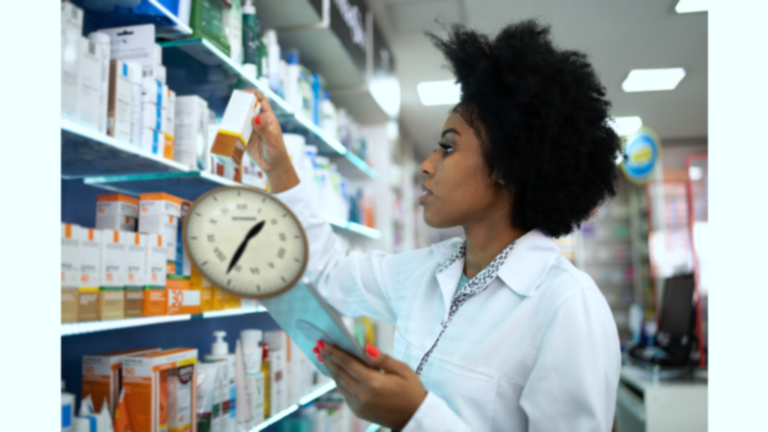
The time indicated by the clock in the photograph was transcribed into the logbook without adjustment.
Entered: 1:36
